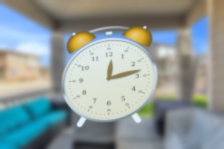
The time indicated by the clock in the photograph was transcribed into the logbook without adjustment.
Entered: 12:13
